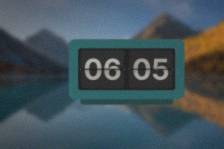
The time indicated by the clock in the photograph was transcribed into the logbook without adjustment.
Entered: 6:05
